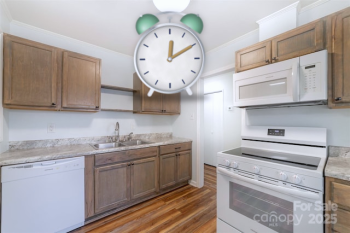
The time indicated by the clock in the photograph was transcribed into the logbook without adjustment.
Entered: 12:10
